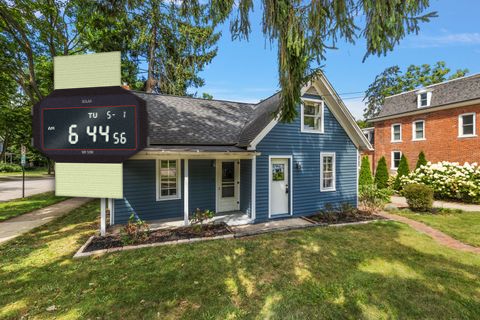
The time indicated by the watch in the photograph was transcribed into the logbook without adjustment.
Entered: 6:44:56
